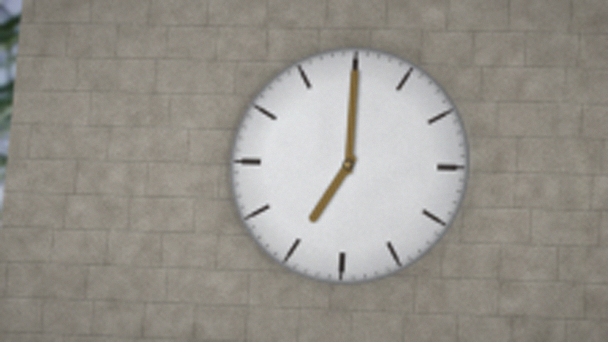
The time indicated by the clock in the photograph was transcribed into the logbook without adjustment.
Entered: 7:00
